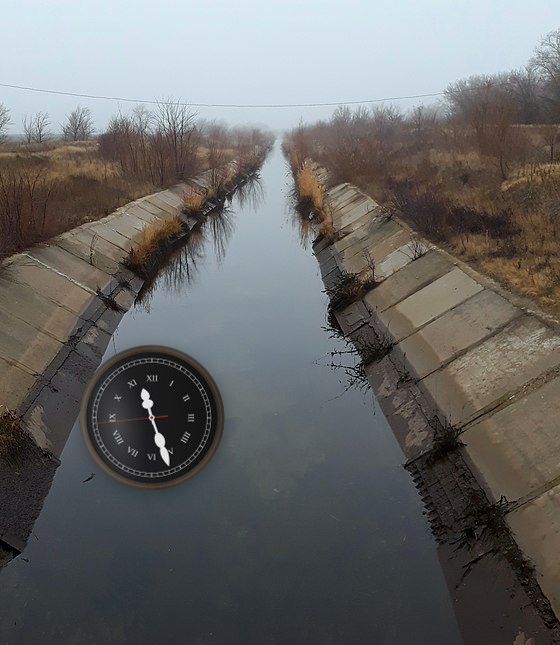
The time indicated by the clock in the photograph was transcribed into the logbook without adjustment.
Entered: 11:26:44
